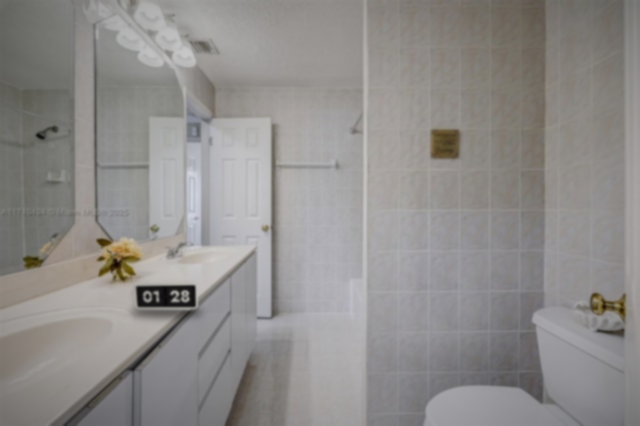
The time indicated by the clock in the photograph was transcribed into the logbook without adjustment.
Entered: 1:28
